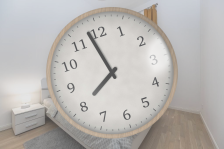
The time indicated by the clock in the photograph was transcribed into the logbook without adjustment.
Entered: 7:58
